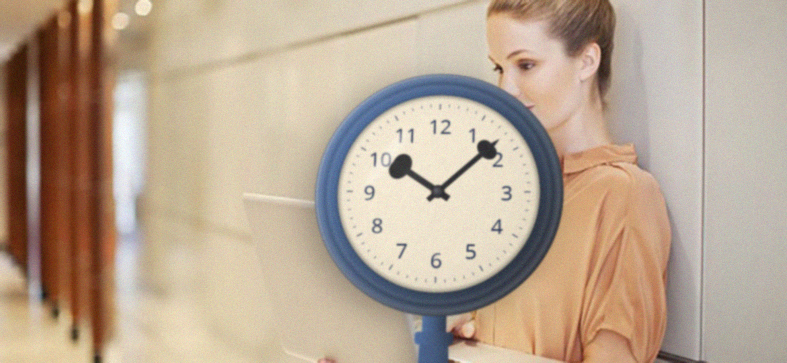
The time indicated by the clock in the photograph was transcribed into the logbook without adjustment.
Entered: 10:08
